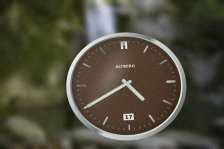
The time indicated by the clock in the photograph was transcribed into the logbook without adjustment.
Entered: 4:40
